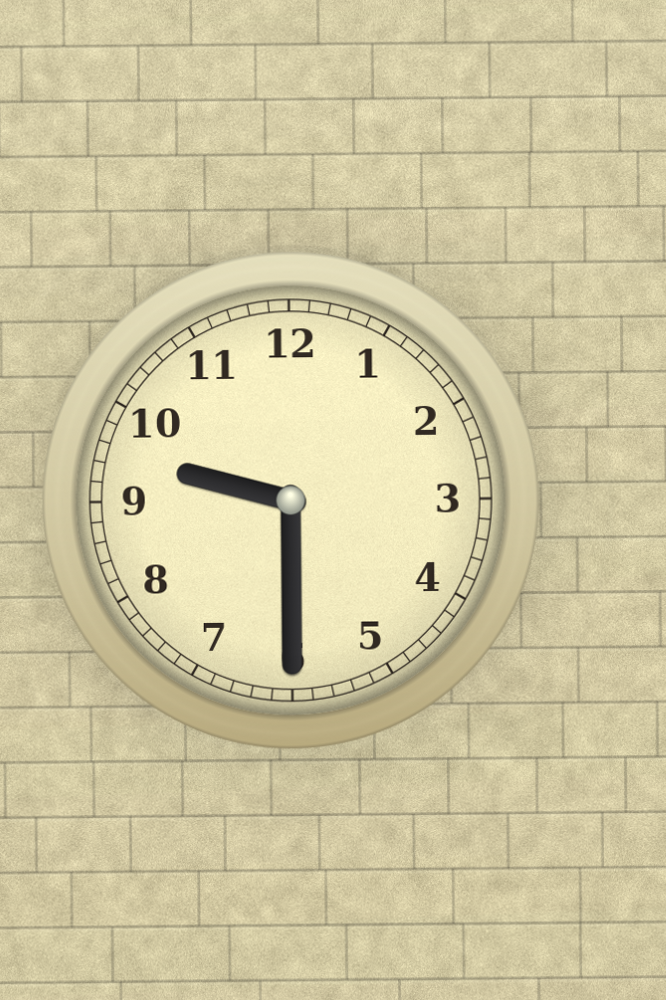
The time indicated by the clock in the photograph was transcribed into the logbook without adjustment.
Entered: 9:30
